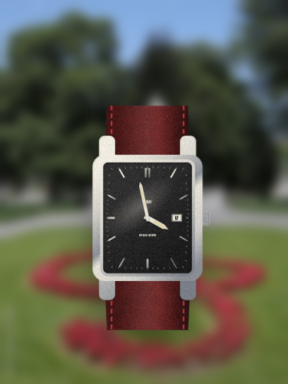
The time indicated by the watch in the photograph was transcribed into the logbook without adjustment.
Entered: 3:58
